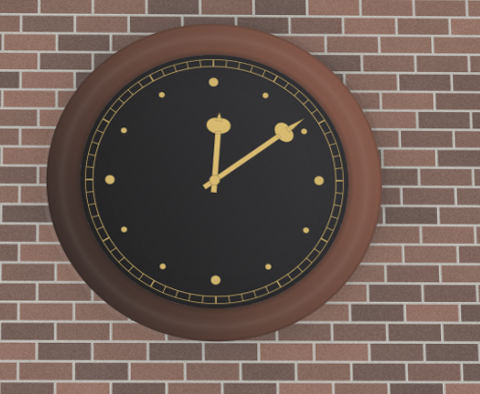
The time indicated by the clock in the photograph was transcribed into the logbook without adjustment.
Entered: 12:09
